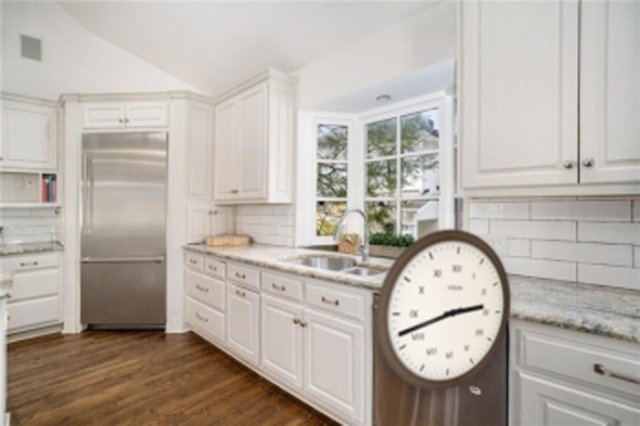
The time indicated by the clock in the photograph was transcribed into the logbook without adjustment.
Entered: 2:42
